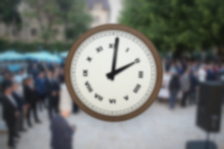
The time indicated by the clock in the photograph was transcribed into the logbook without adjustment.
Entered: 2:01
